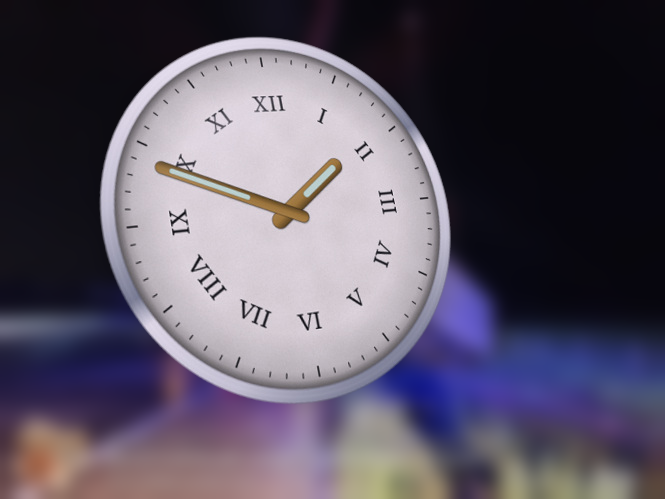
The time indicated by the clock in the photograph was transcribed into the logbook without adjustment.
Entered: 1:49
